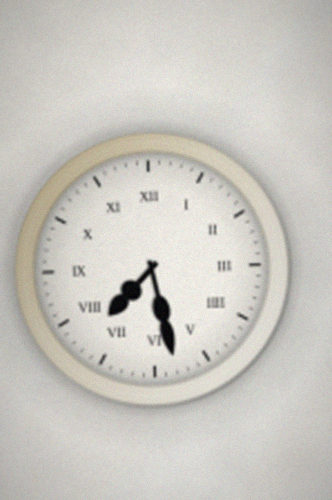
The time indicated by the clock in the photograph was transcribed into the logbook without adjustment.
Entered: 7:28
